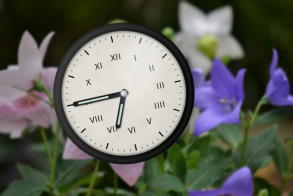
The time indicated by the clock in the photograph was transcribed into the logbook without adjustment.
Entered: 6:45
